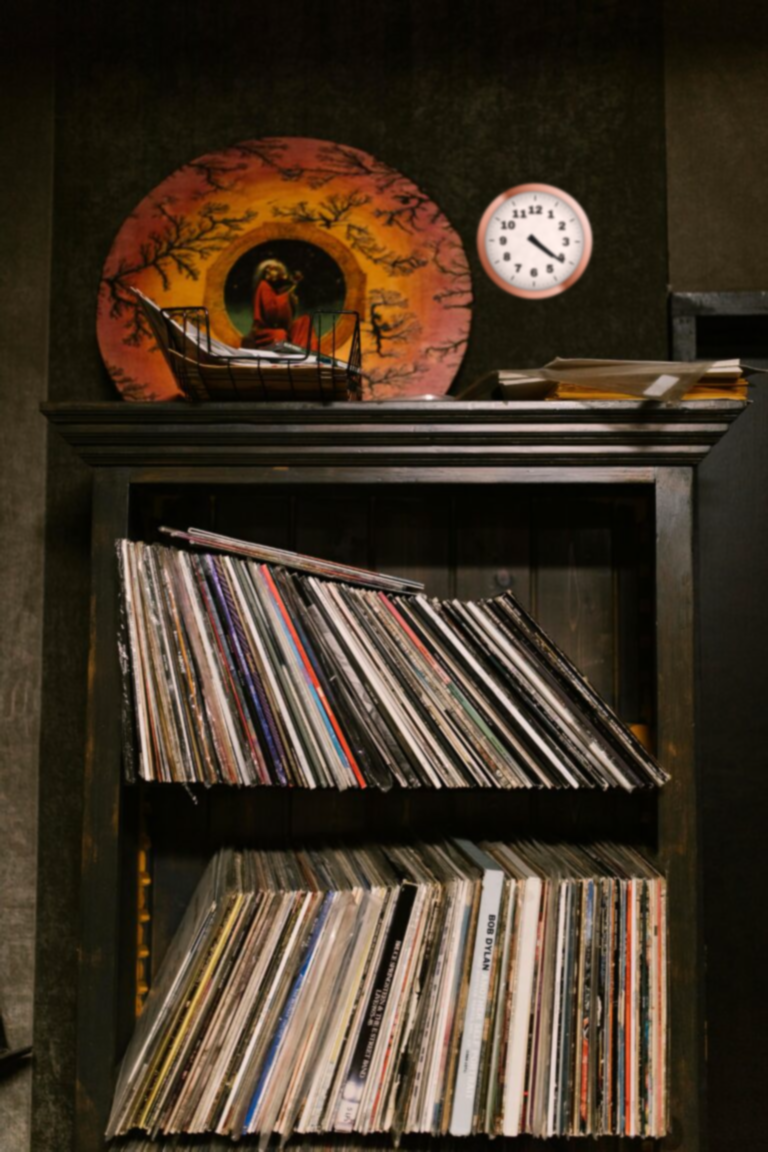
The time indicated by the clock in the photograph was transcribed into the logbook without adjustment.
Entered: 4:21
